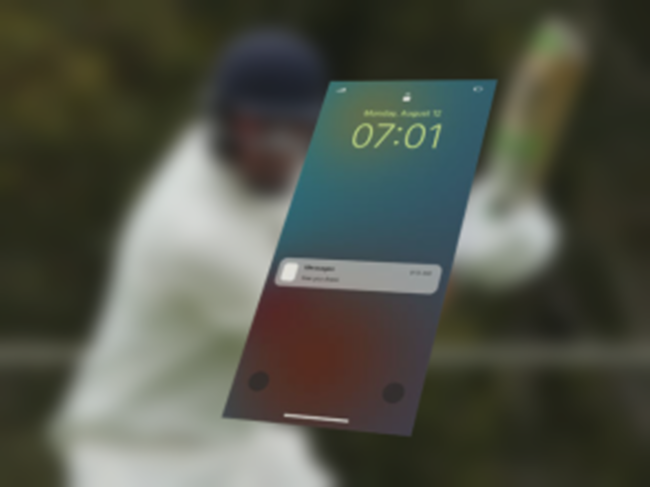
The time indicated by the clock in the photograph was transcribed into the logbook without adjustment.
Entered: 7:01
